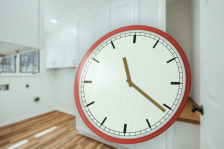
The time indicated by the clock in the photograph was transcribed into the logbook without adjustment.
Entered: 11:21
